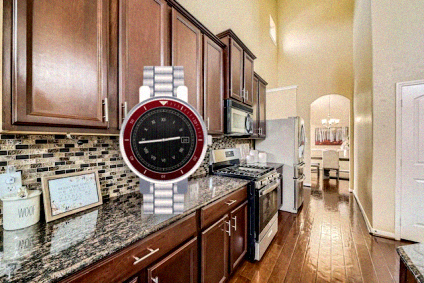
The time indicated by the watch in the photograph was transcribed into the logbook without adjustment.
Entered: 2:44
